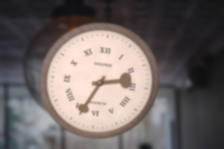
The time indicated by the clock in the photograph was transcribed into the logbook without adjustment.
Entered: 2:34
